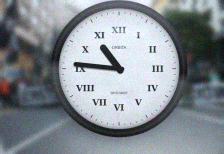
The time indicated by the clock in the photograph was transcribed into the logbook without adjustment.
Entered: 10:46
